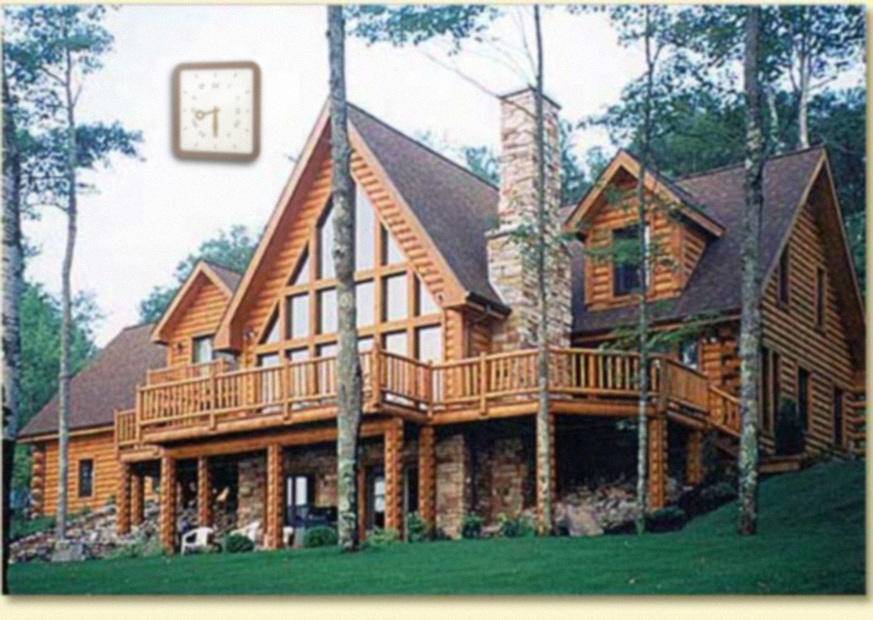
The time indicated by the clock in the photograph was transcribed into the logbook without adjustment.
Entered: 8:30
